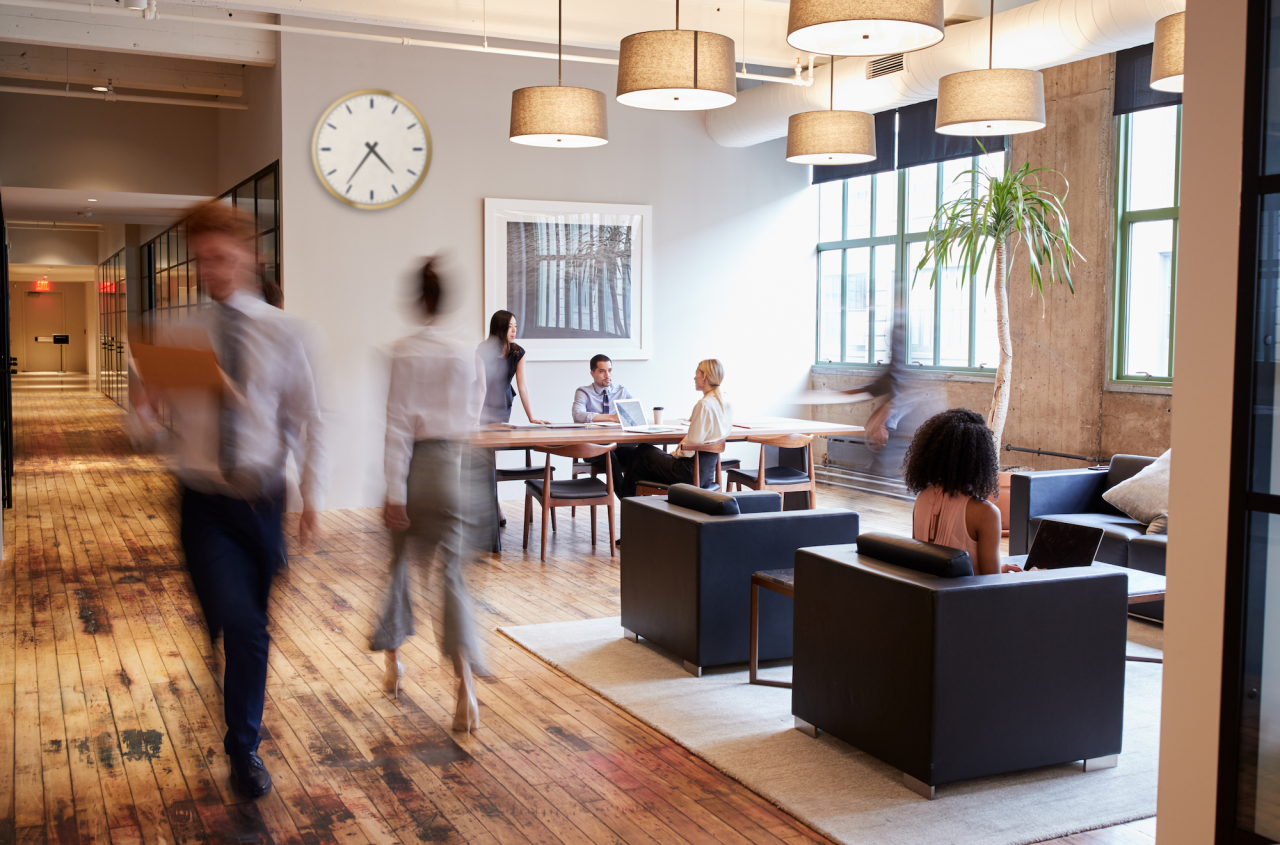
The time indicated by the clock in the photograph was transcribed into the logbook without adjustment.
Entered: 4:36
